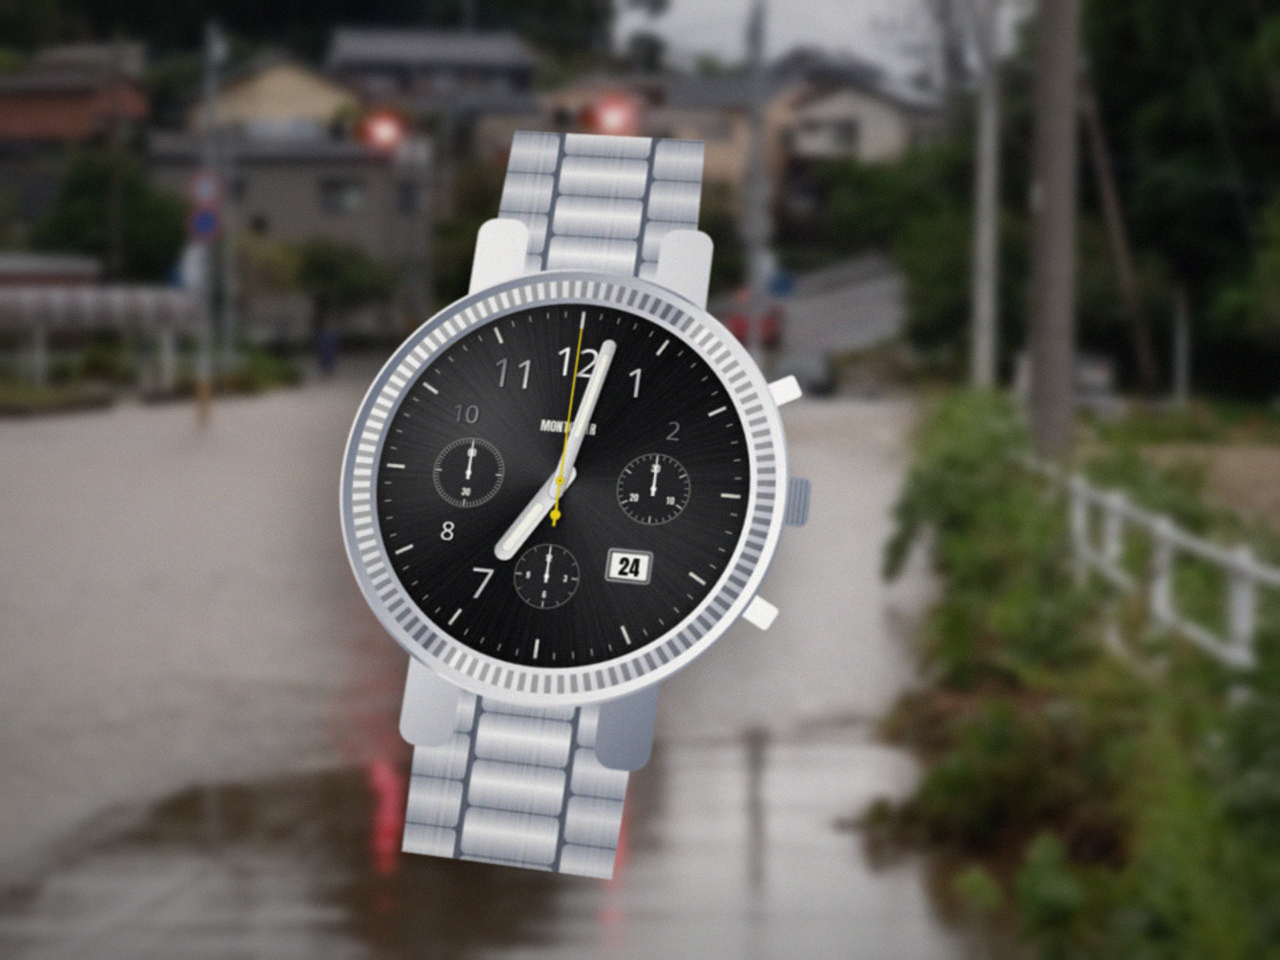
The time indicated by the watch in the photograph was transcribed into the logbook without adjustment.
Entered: 7:02
